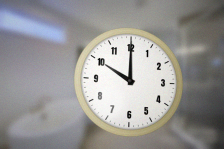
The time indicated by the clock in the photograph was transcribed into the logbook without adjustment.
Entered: 10:00
